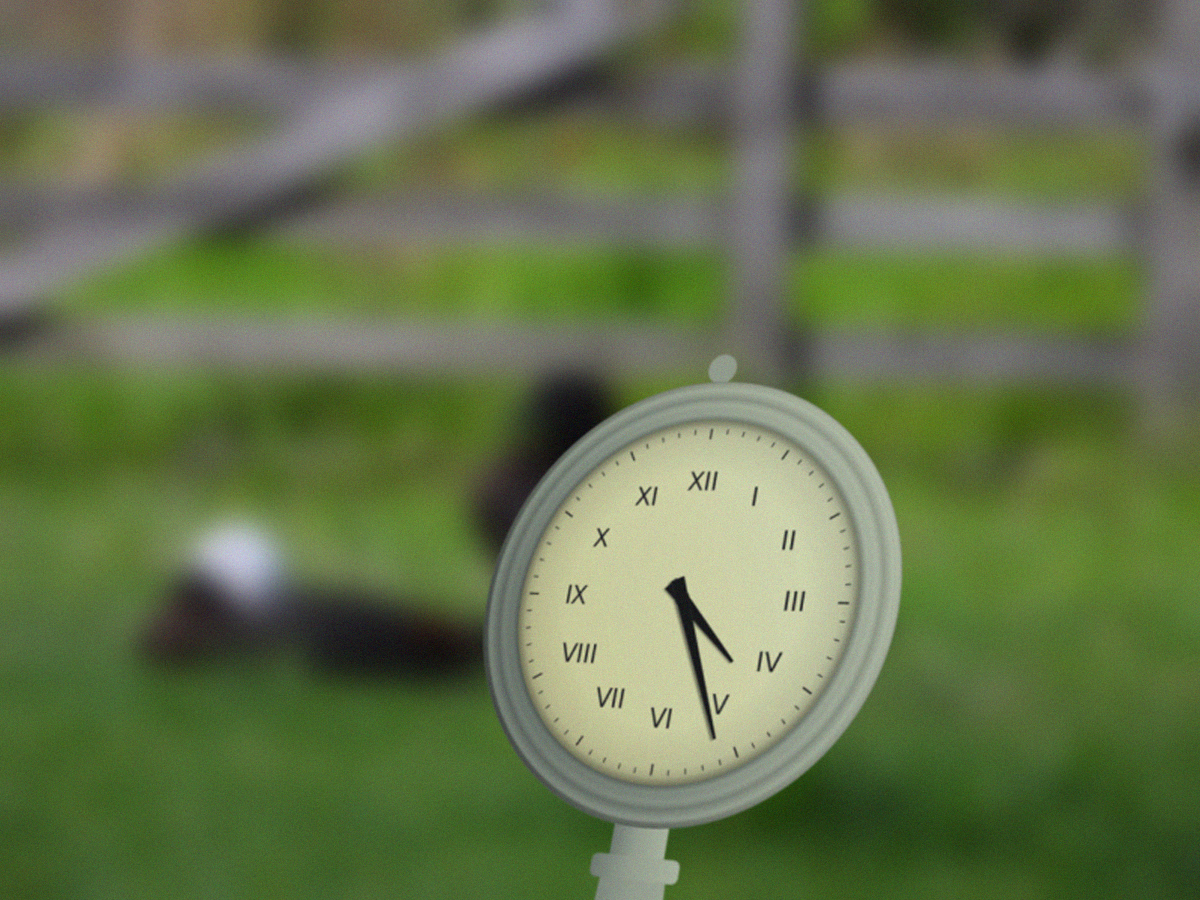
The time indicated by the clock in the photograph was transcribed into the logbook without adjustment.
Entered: 4:26
